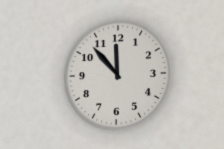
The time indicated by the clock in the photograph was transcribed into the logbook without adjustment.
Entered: 11:53
